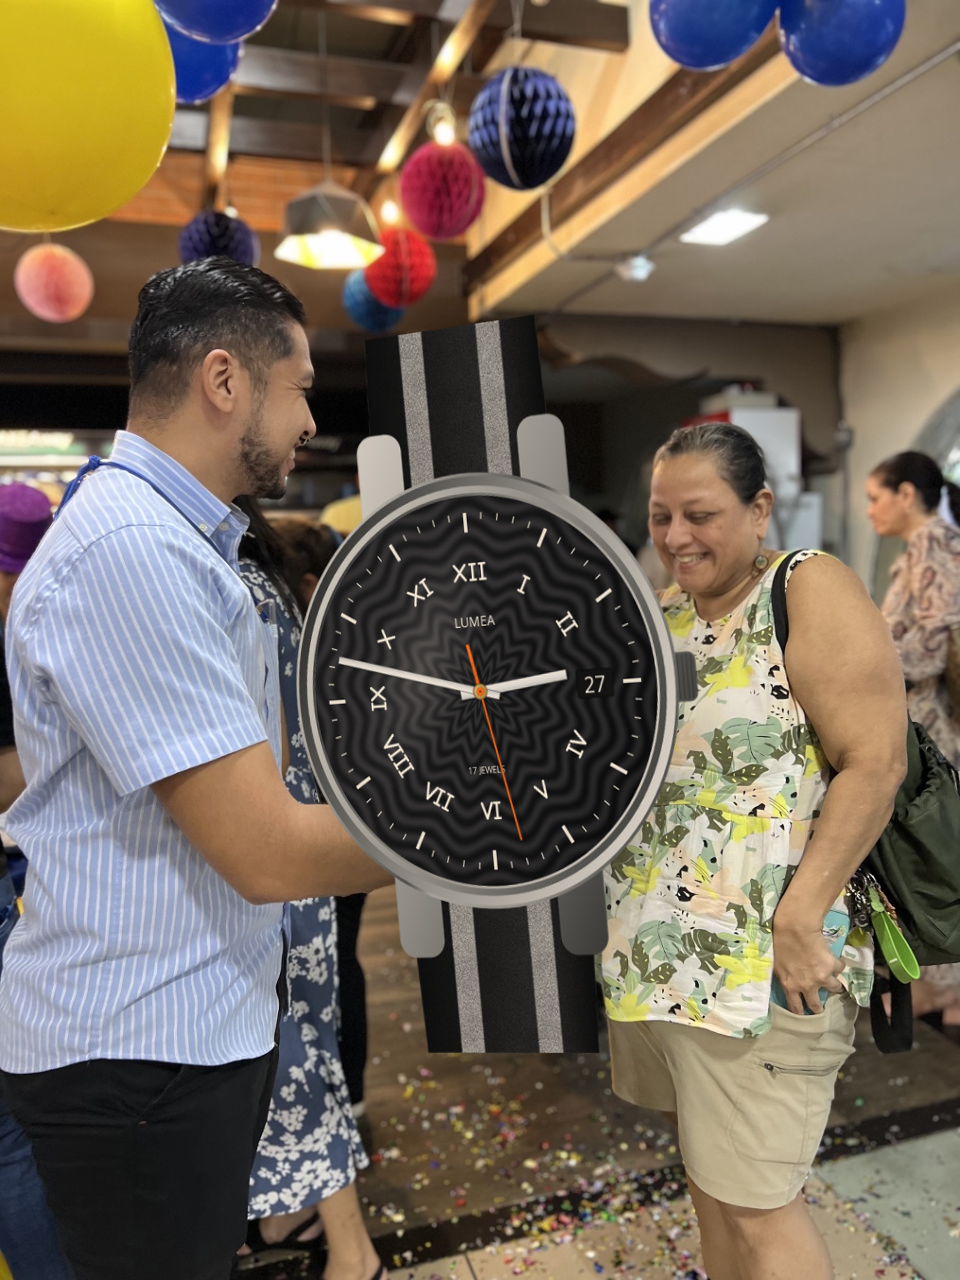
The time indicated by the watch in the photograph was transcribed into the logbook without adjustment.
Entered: 2:47:28
